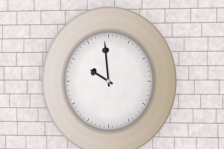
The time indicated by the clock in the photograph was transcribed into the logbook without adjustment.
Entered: 9:59
